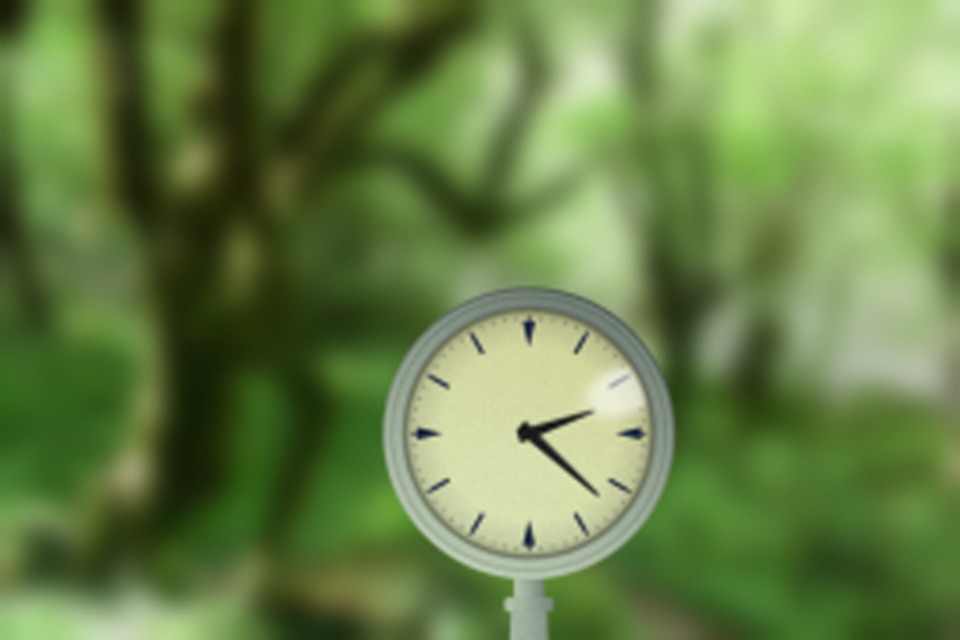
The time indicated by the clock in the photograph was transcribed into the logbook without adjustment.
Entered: 2:22
